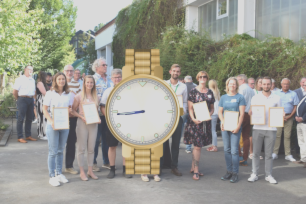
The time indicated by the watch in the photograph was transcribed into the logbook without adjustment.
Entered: 8:44
